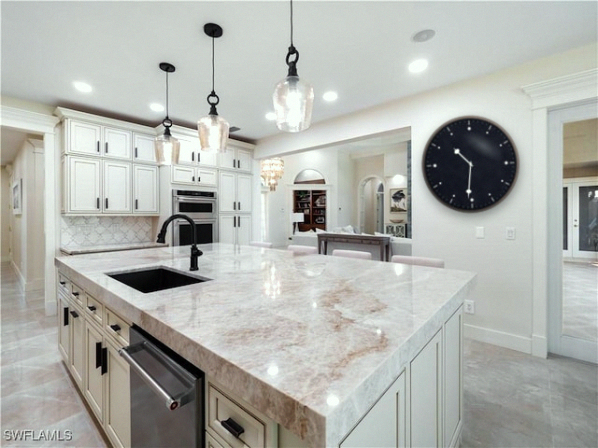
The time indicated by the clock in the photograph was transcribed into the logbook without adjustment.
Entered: 10:31
